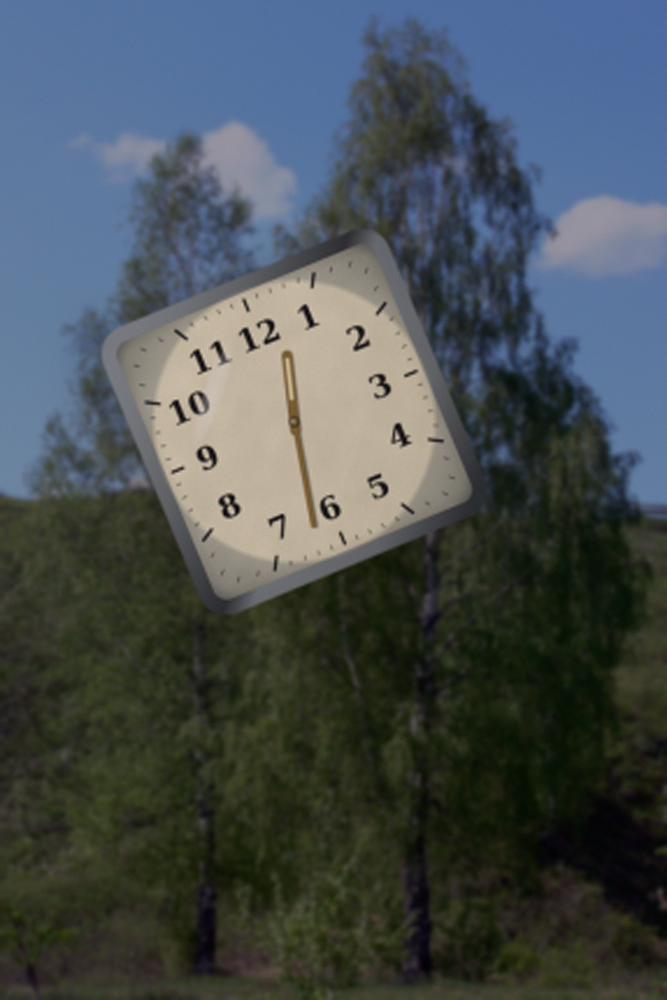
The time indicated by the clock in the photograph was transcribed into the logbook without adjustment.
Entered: 12:32
